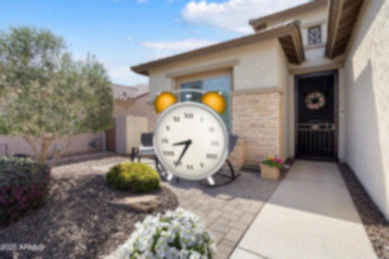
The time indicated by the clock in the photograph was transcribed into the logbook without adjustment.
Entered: 8:35
